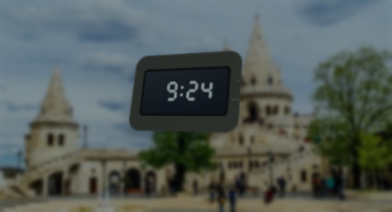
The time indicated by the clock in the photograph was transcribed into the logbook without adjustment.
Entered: 9:24
